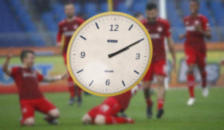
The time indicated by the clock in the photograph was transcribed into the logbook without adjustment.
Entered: 2:10
